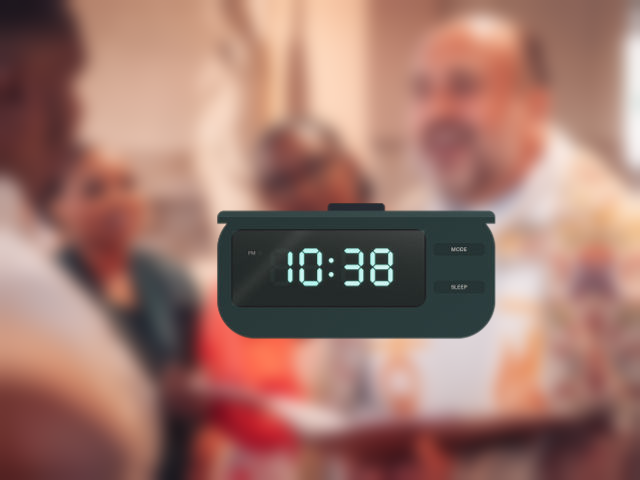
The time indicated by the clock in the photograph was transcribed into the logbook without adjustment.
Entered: 10:38
